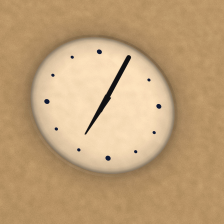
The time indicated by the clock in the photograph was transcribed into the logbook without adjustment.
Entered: 7:05
